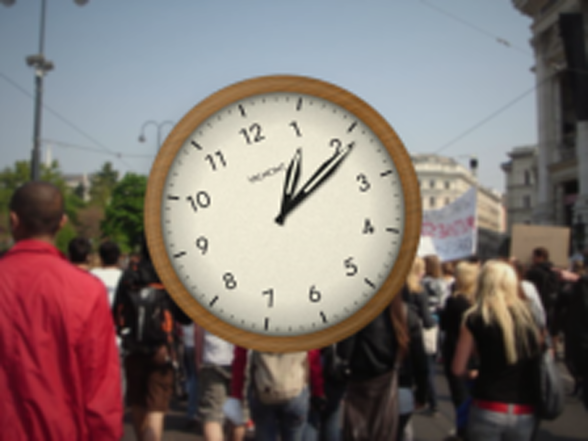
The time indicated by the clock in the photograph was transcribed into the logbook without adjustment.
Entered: 1:11
